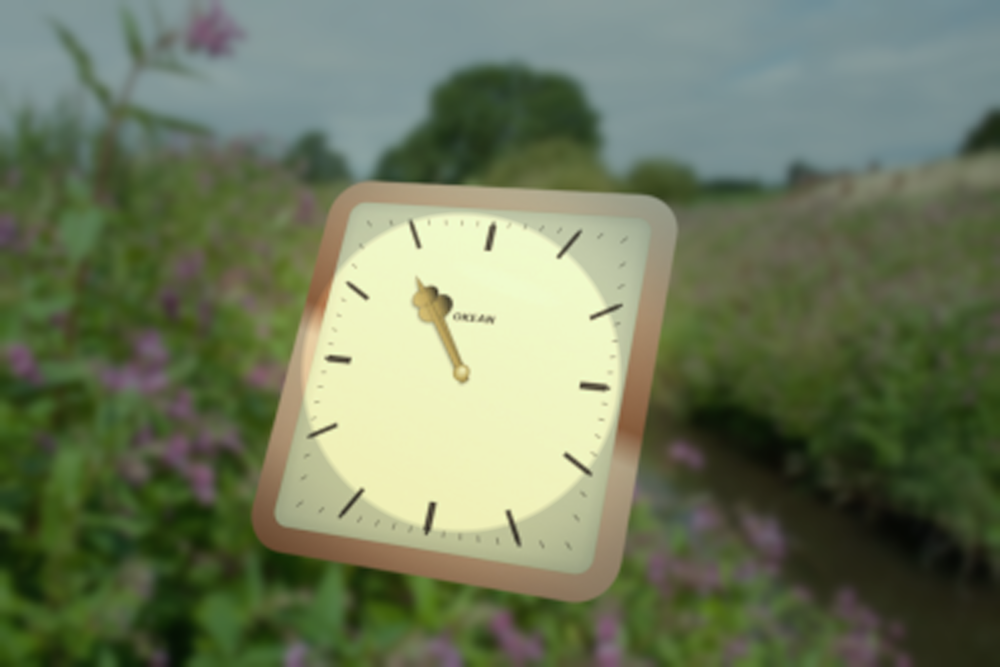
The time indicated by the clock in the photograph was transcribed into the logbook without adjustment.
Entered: 10:54
